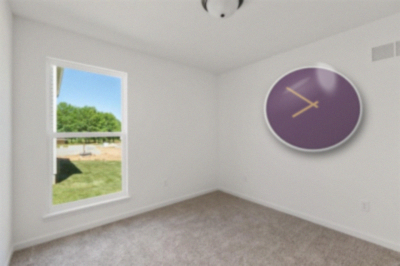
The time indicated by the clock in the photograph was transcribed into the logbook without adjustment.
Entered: 7:51
